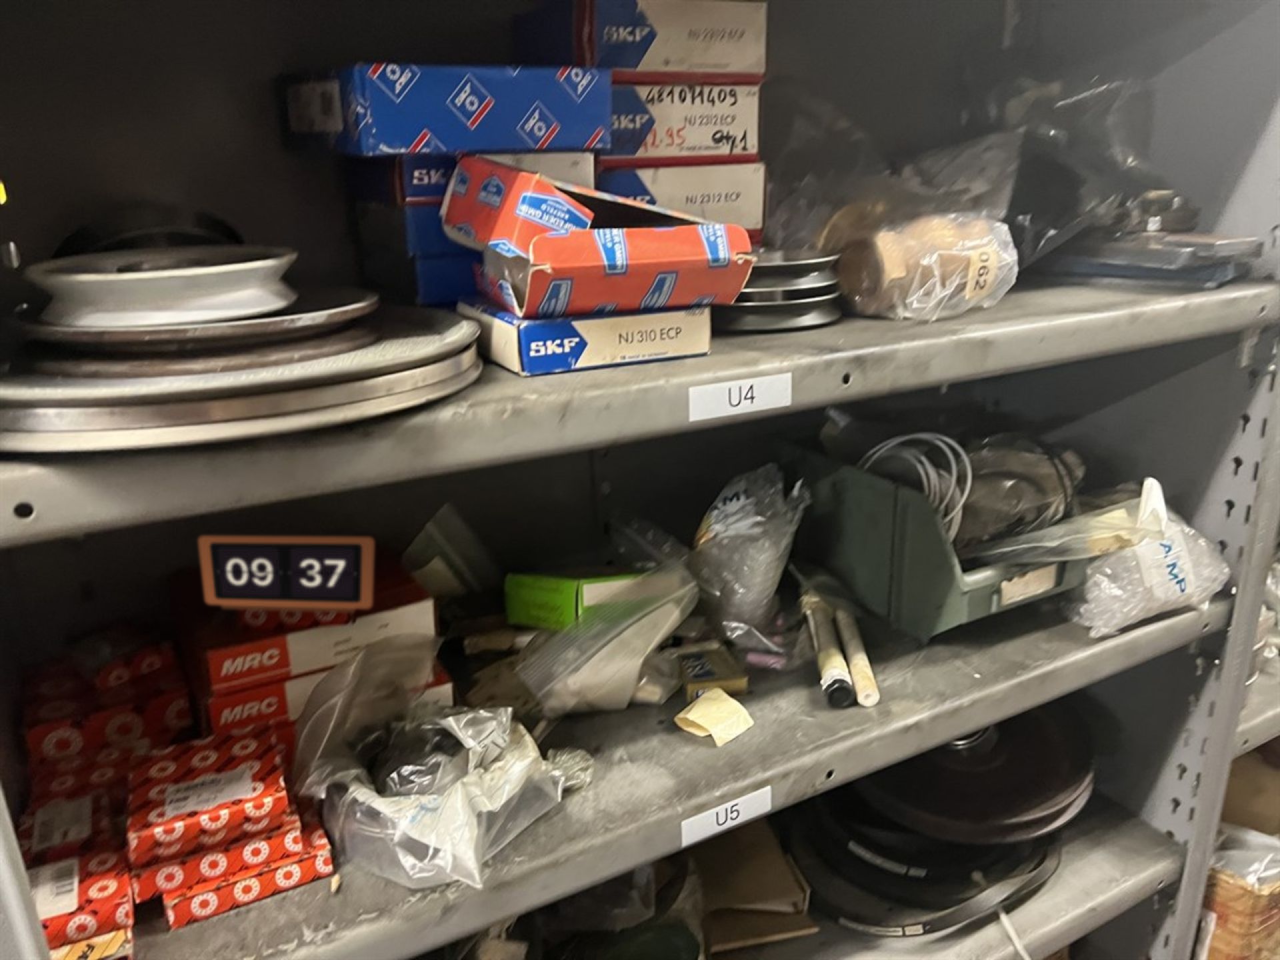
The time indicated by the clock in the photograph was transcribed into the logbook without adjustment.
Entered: 9:37
